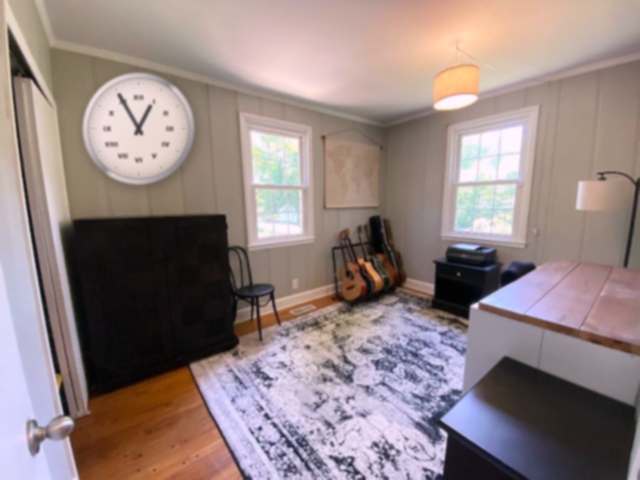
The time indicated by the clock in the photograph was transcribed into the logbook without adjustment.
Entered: 12:55
